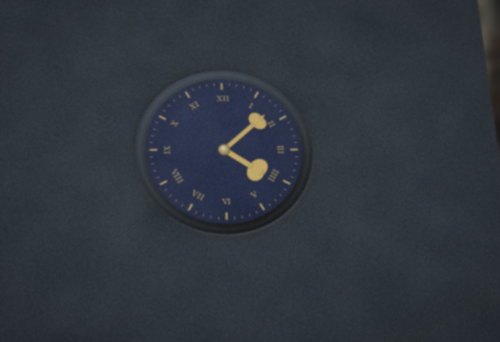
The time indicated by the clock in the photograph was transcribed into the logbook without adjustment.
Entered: 4:08
